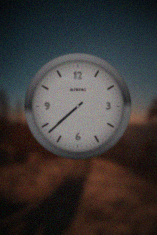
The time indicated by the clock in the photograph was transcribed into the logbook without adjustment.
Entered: 7:38
